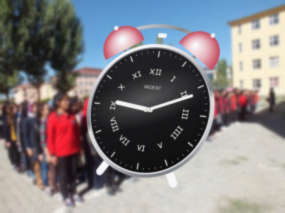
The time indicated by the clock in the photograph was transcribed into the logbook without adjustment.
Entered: 9:11
